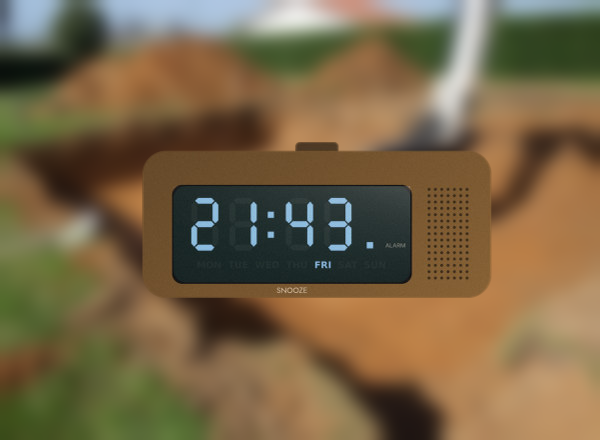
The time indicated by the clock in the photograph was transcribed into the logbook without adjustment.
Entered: 21:43
